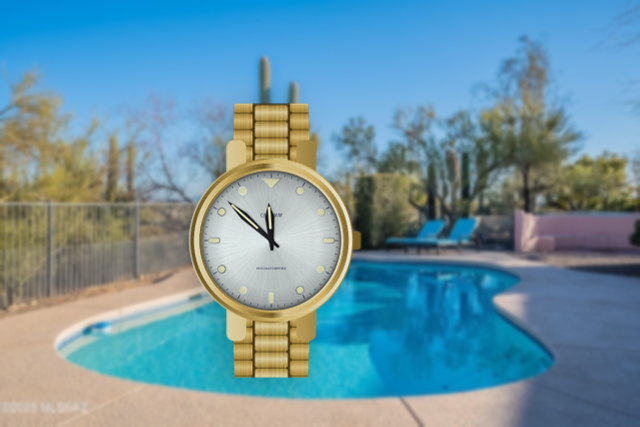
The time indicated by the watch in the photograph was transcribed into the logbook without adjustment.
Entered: 11:52
